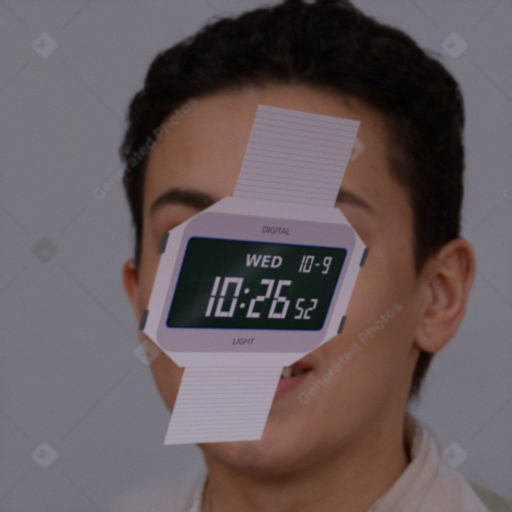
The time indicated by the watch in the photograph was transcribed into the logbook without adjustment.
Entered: 10:26:52
